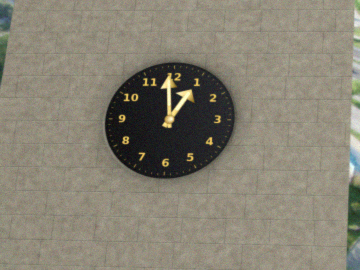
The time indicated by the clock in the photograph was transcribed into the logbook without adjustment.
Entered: 12:59
